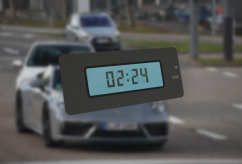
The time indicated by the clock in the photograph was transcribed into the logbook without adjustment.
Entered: 2:24
